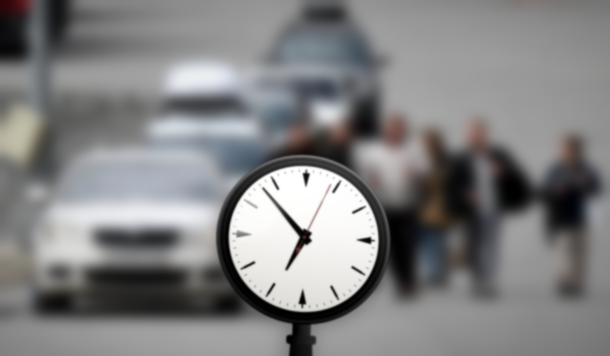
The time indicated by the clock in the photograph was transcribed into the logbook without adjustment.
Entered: 6:53:04
